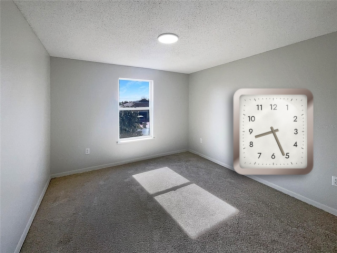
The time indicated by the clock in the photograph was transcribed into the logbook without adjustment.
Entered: 8:26
